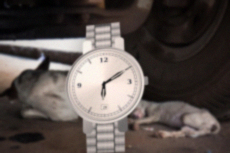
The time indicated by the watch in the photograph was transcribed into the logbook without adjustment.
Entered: 6:10
